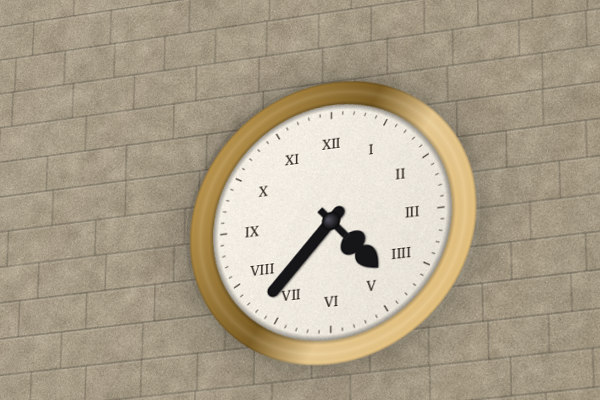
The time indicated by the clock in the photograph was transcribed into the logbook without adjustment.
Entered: 4:37
